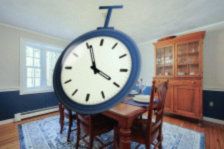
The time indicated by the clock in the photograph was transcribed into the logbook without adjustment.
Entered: 3:56
